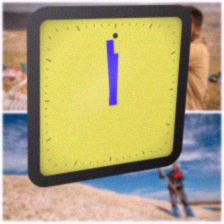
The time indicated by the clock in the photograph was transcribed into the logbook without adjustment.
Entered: 11:59
